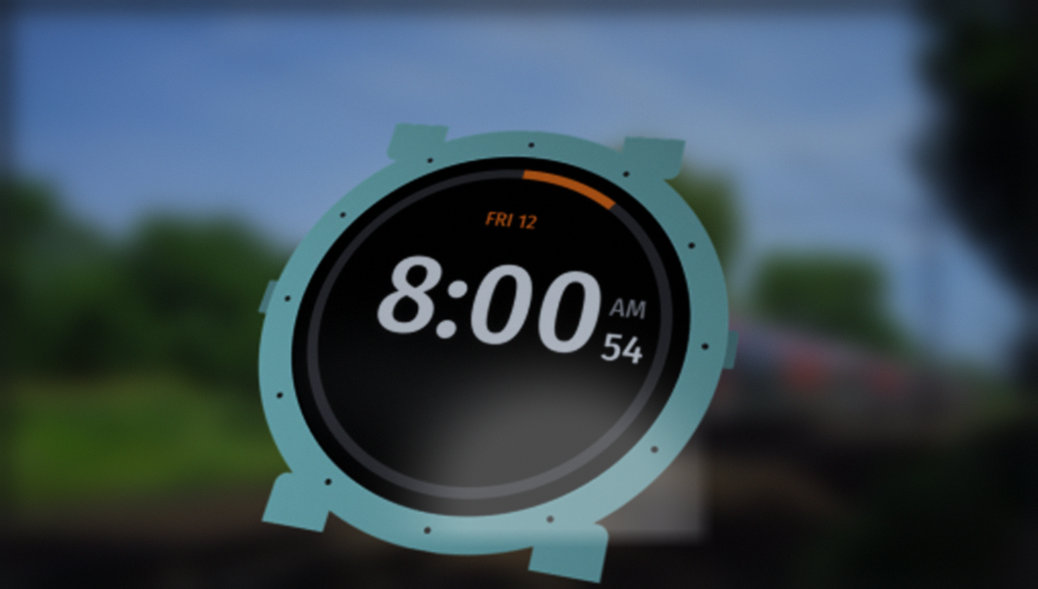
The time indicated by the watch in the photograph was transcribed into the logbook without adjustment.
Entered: 8:00:54
